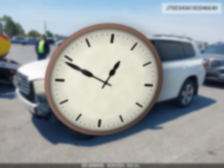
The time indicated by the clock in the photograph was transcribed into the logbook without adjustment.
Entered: 12:49
